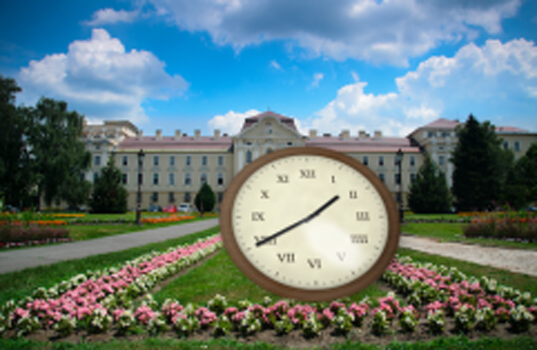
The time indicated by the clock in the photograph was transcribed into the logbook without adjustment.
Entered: 1:40
